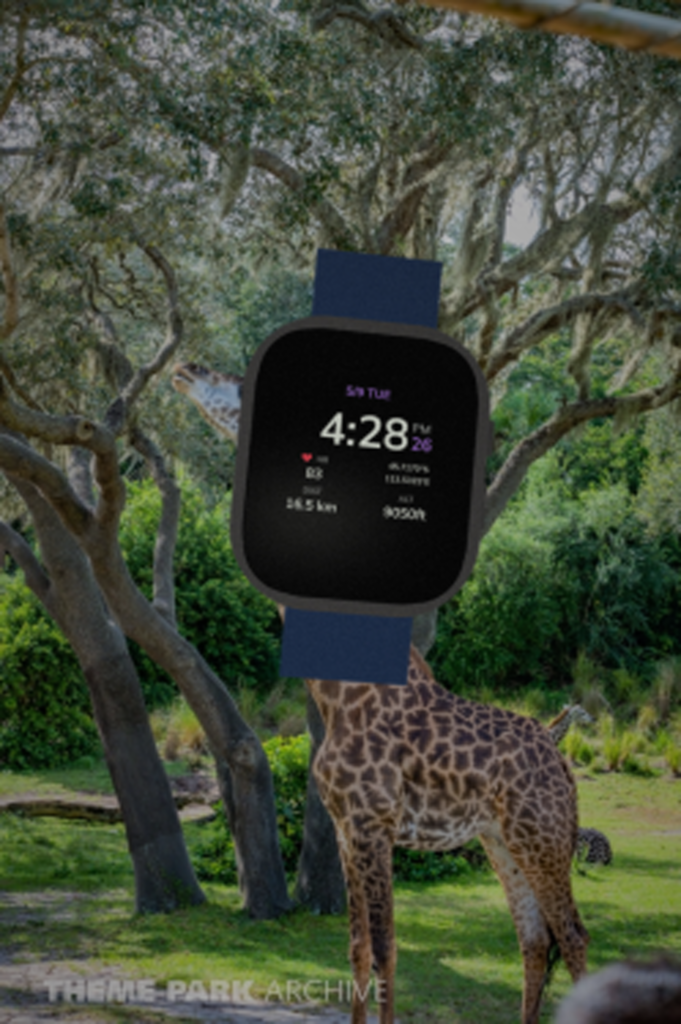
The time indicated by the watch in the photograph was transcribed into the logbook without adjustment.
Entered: 4:28
